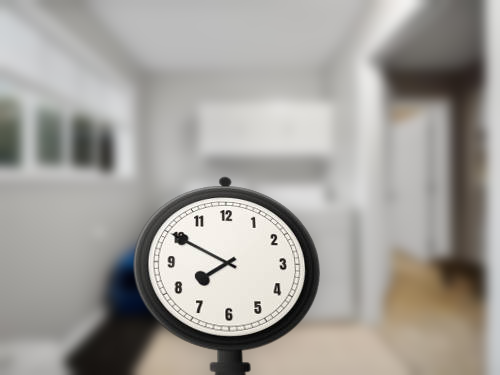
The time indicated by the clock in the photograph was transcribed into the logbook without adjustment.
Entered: 7:50
